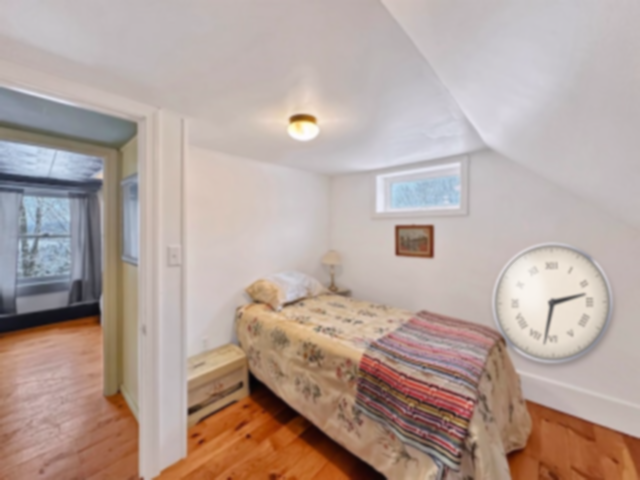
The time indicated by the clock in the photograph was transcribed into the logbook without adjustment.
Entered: 2:32
